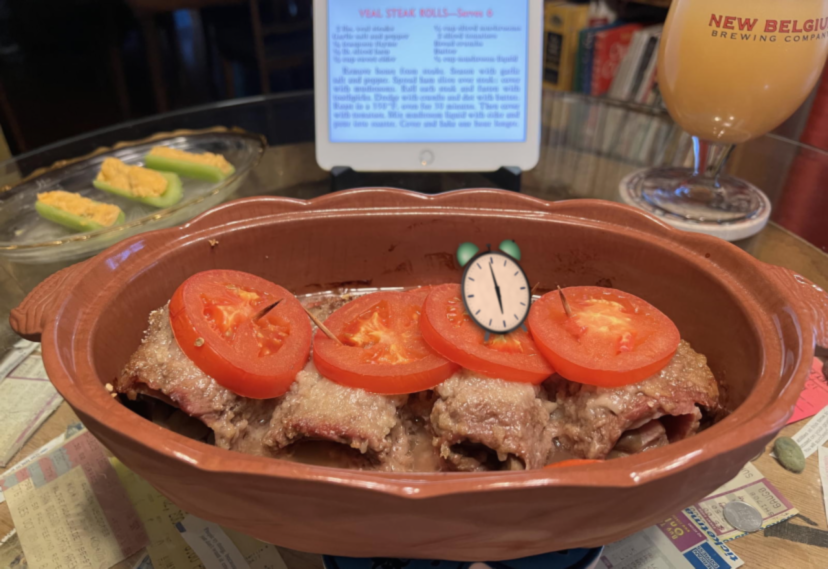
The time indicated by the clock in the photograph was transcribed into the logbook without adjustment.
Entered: 5:59
